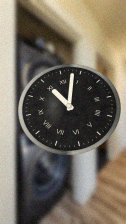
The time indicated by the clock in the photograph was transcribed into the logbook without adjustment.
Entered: 11:03
